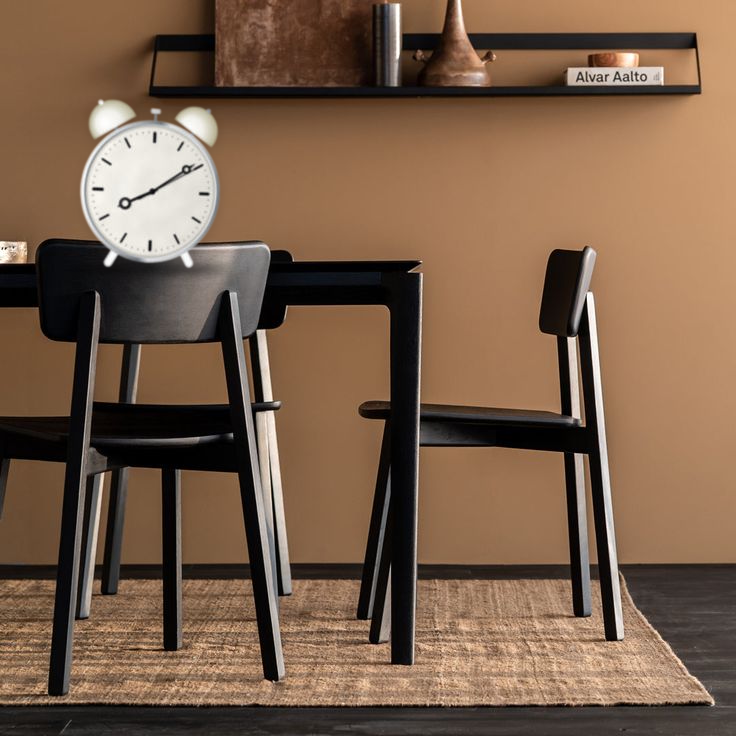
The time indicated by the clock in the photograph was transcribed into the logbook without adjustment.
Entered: 8:09:10
